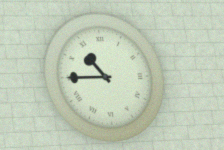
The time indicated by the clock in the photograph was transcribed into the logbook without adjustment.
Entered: 10:45
